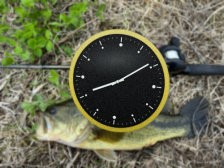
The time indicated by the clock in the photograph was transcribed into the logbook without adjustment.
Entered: 8:09
